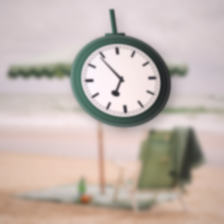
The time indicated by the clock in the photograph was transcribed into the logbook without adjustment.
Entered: 6:54
